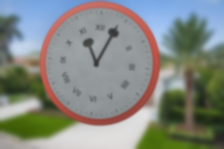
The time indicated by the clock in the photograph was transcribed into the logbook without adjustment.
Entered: 11:04
